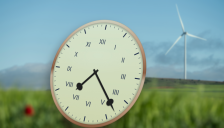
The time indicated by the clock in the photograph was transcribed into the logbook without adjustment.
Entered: 7:23
